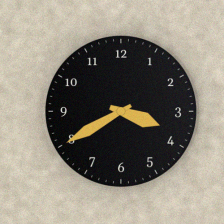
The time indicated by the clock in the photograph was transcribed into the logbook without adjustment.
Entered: 3:40
